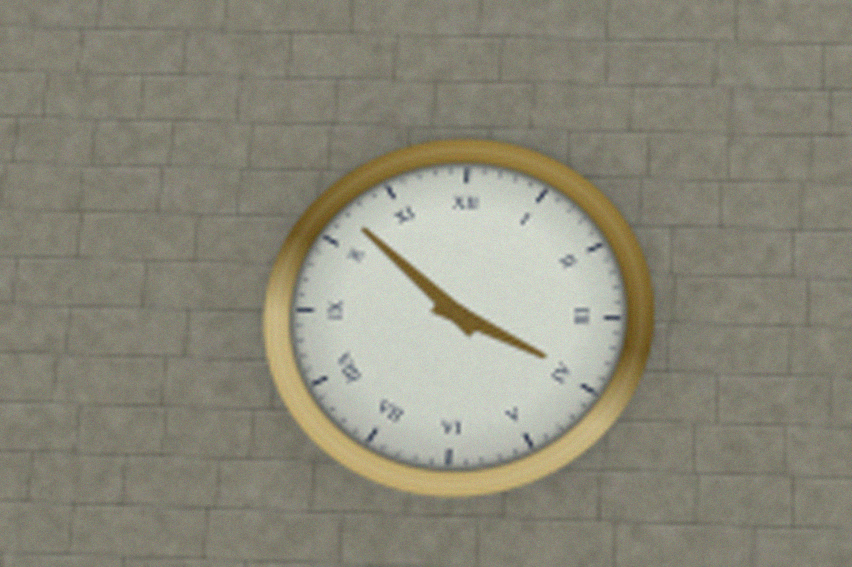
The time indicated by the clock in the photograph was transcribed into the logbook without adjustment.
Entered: 3:52
